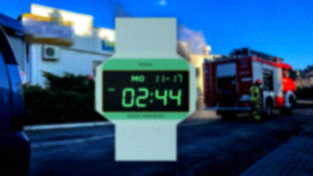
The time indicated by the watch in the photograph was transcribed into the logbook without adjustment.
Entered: 2:44
